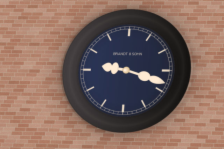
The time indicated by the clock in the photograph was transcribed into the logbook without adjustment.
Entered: 9:18
